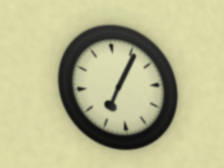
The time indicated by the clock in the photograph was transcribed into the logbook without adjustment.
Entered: 7:06
